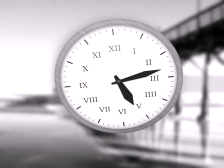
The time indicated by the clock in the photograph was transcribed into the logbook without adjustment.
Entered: 5:13
